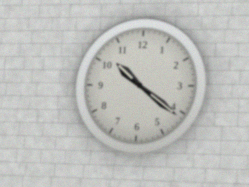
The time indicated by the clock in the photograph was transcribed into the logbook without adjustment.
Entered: 10:21
